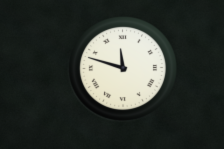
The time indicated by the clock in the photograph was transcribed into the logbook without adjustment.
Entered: 11:48
